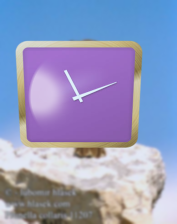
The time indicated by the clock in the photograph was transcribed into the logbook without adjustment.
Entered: 11:11
